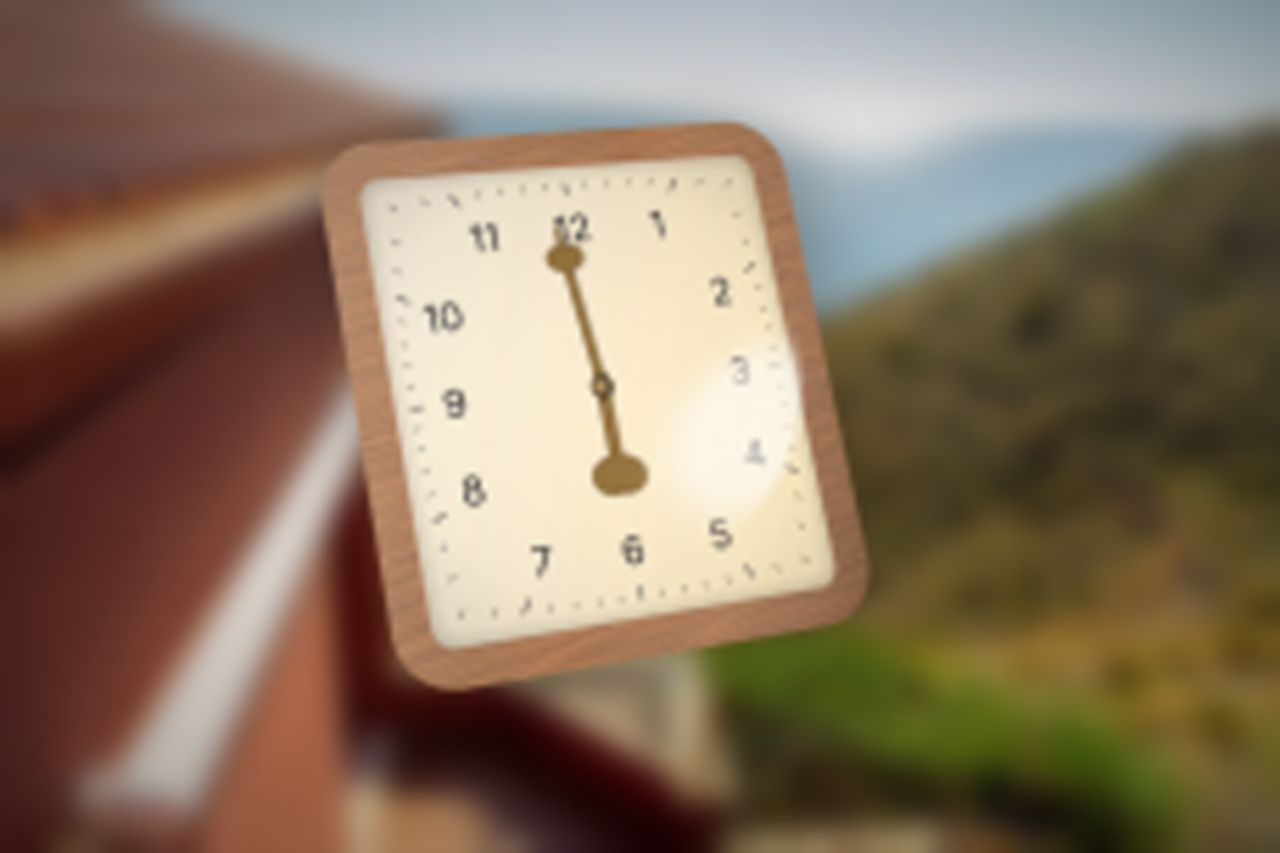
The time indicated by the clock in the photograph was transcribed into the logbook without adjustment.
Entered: 5:59
